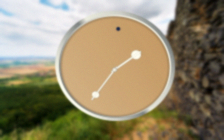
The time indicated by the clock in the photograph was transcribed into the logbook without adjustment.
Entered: 1:35
